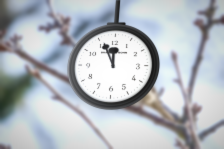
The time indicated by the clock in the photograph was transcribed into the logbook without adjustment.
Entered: 11:56
